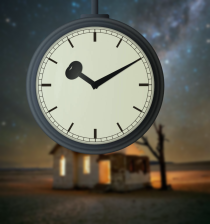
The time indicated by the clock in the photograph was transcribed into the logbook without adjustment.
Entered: 10:10
